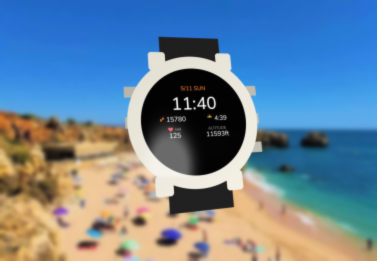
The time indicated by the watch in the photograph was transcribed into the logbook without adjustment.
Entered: 11:40
